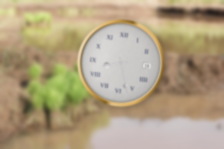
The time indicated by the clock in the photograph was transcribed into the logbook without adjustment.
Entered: 8:27
